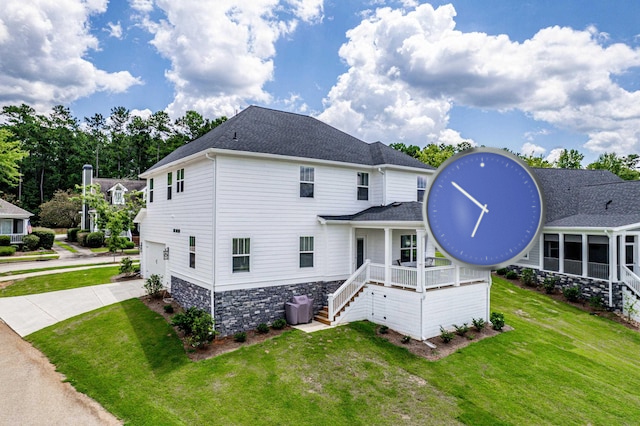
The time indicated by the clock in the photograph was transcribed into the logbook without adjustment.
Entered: 6:52
